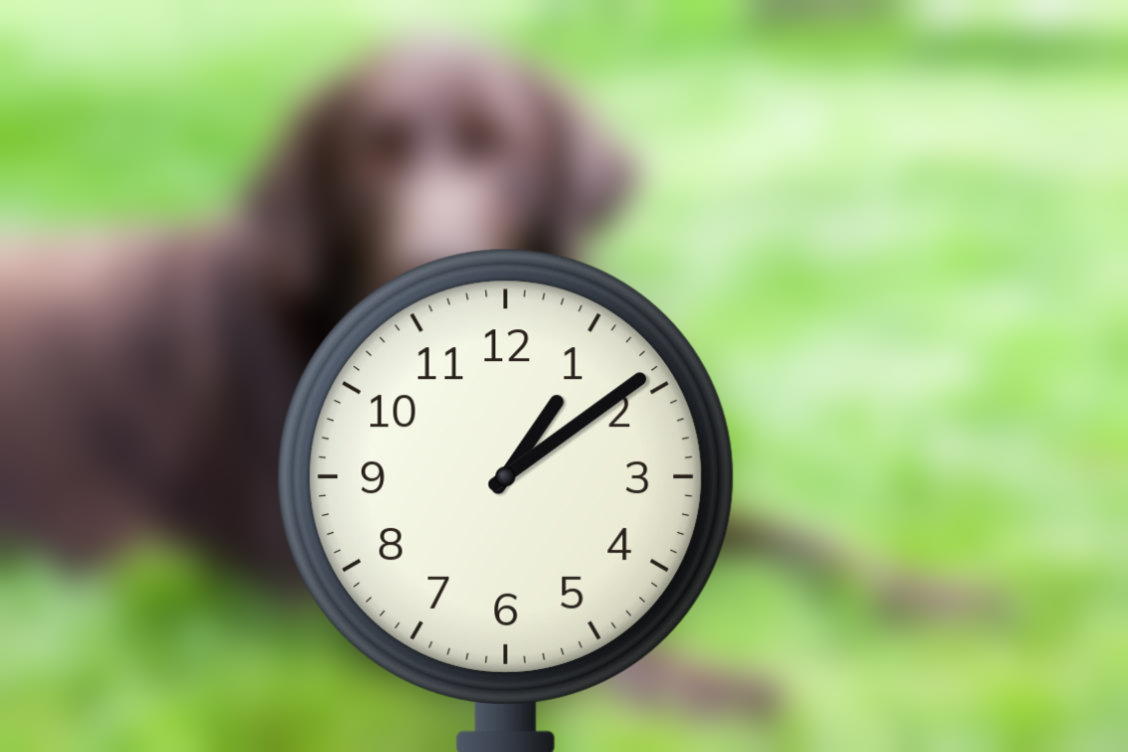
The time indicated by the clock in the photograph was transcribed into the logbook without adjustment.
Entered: 1:09
